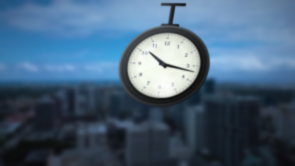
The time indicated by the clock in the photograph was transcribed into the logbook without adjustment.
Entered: 10:17
